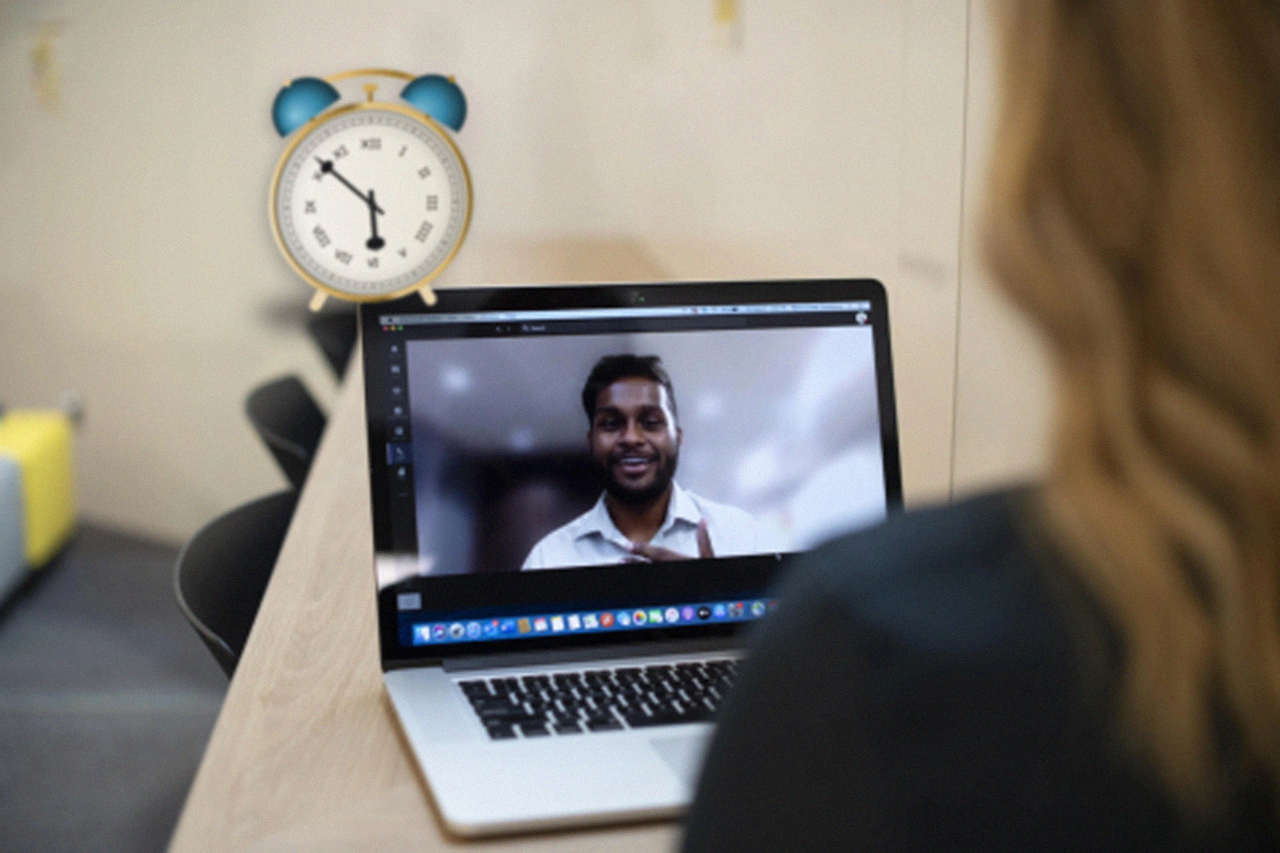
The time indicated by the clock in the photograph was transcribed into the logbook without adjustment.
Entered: 5:52
